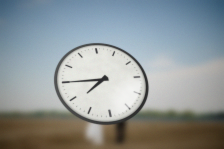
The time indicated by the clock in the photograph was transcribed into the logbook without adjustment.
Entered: 7:45
